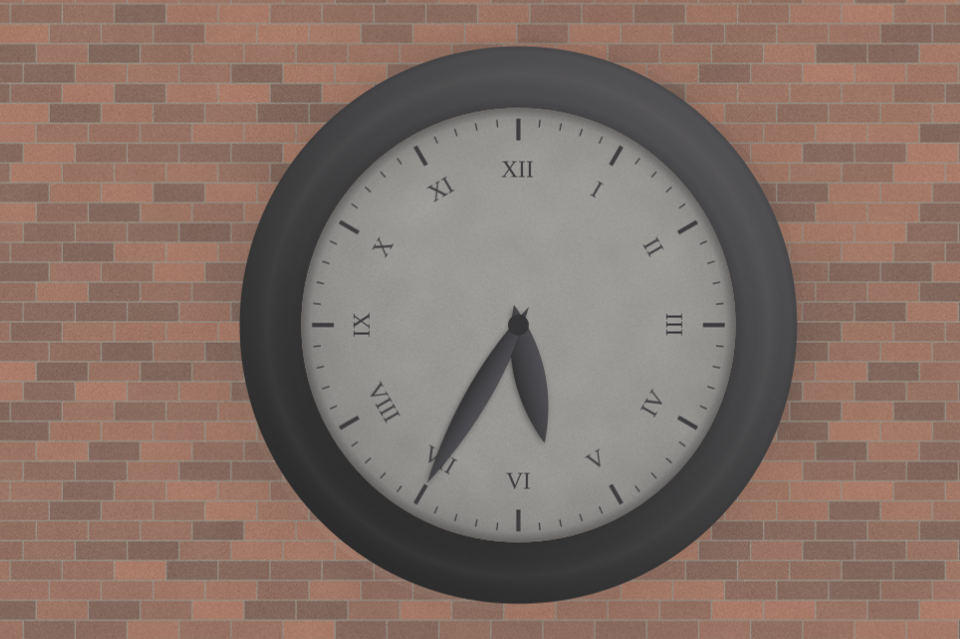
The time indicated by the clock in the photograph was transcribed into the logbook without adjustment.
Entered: 5:35
